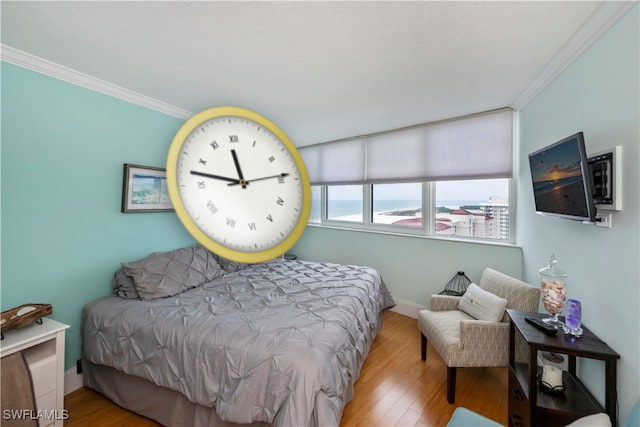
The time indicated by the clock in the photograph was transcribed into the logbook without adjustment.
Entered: 11:47:14
